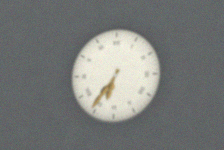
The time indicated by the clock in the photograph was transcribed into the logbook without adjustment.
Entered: 6:36
